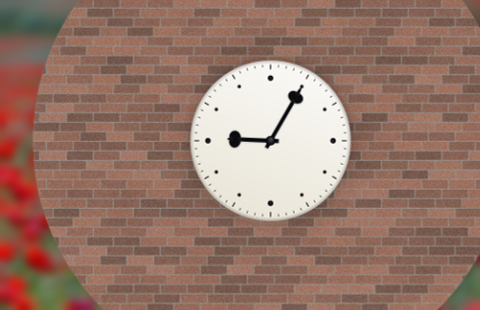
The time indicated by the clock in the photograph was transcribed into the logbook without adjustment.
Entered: 9:05
